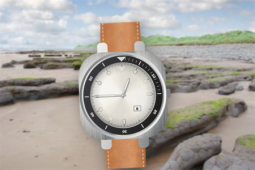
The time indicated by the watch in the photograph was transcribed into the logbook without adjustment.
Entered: 12:45
